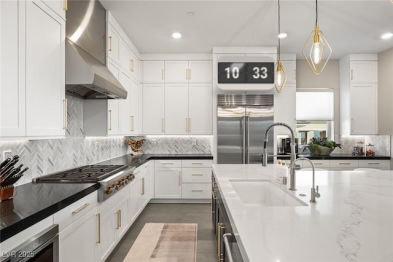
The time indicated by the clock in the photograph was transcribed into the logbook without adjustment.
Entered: 10:33
